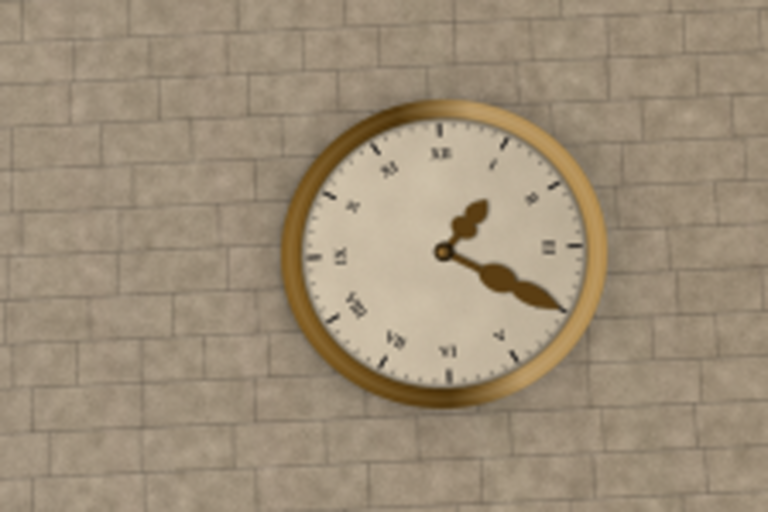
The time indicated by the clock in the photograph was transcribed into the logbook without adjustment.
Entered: 1:20
